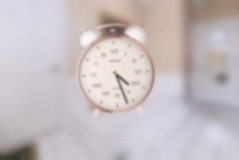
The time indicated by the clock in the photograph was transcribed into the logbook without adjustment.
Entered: 4:27
